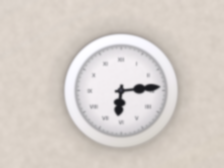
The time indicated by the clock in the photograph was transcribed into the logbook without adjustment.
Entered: 6:14
